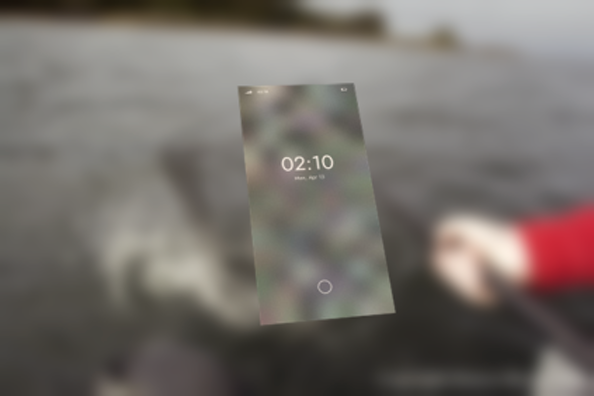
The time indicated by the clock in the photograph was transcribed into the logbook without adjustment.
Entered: 2:10
